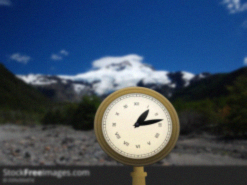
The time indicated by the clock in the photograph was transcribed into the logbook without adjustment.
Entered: 1:13
